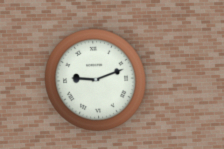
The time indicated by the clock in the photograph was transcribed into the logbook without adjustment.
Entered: 9:12
